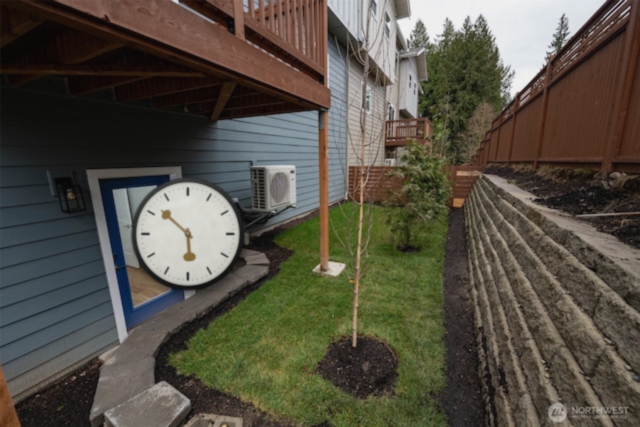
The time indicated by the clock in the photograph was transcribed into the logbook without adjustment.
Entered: 5:52
